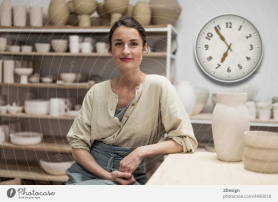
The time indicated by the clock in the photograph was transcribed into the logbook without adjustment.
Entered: 6:54
